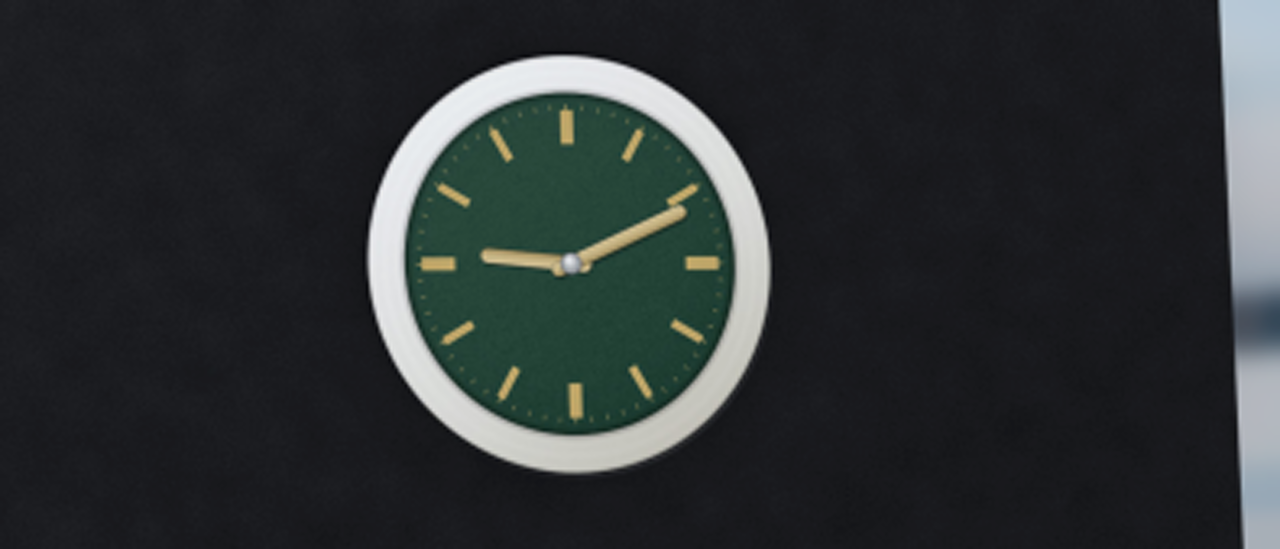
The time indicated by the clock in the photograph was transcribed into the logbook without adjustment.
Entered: 9:11
